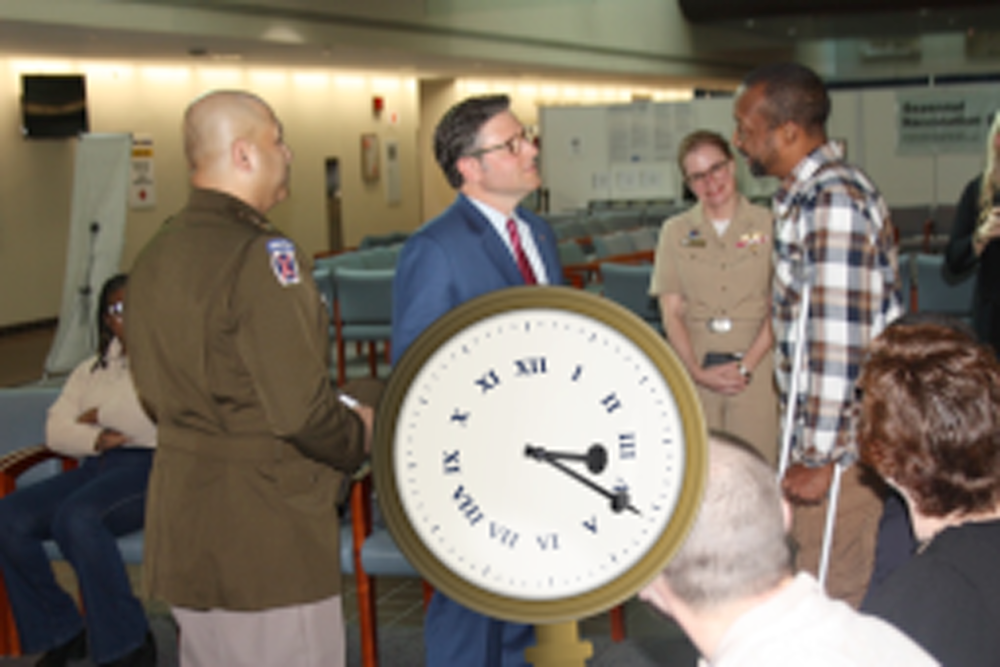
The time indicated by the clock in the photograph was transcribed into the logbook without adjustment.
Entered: 3:21
